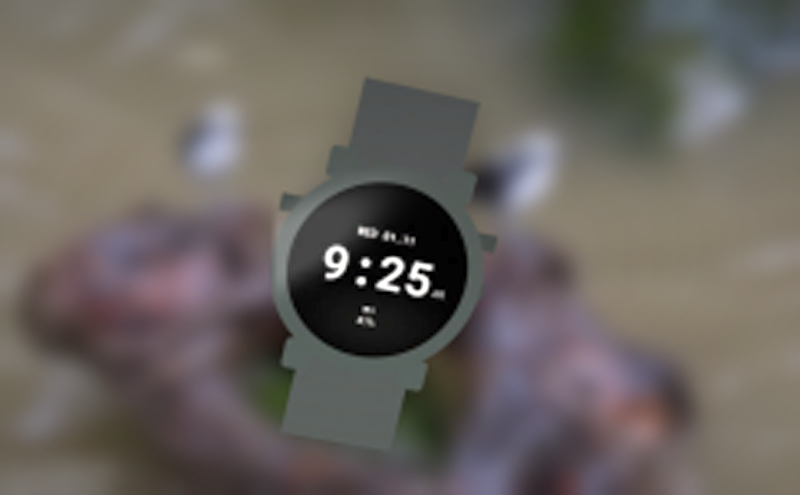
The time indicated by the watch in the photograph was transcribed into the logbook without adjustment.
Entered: 9:25
